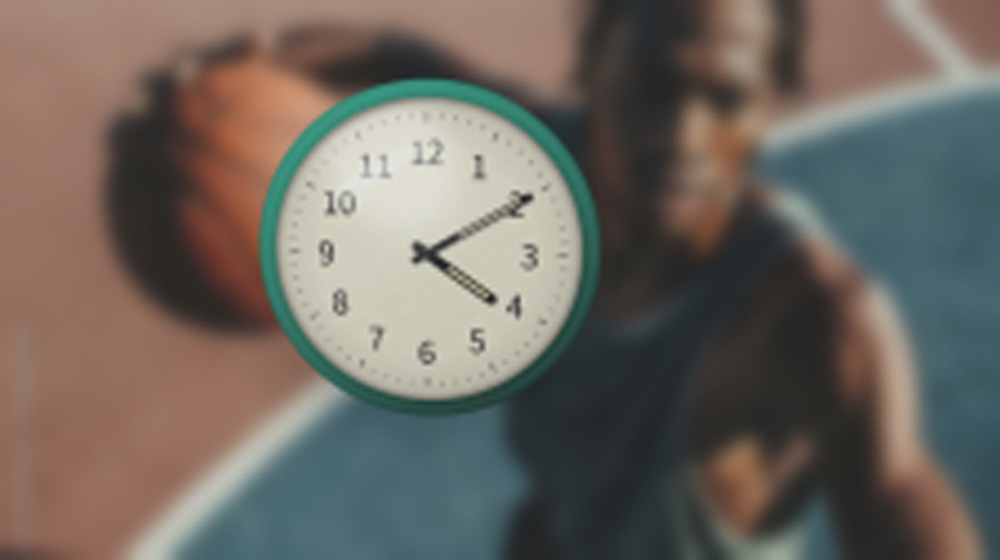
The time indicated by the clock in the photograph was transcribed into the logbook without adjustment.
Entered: 4:10
